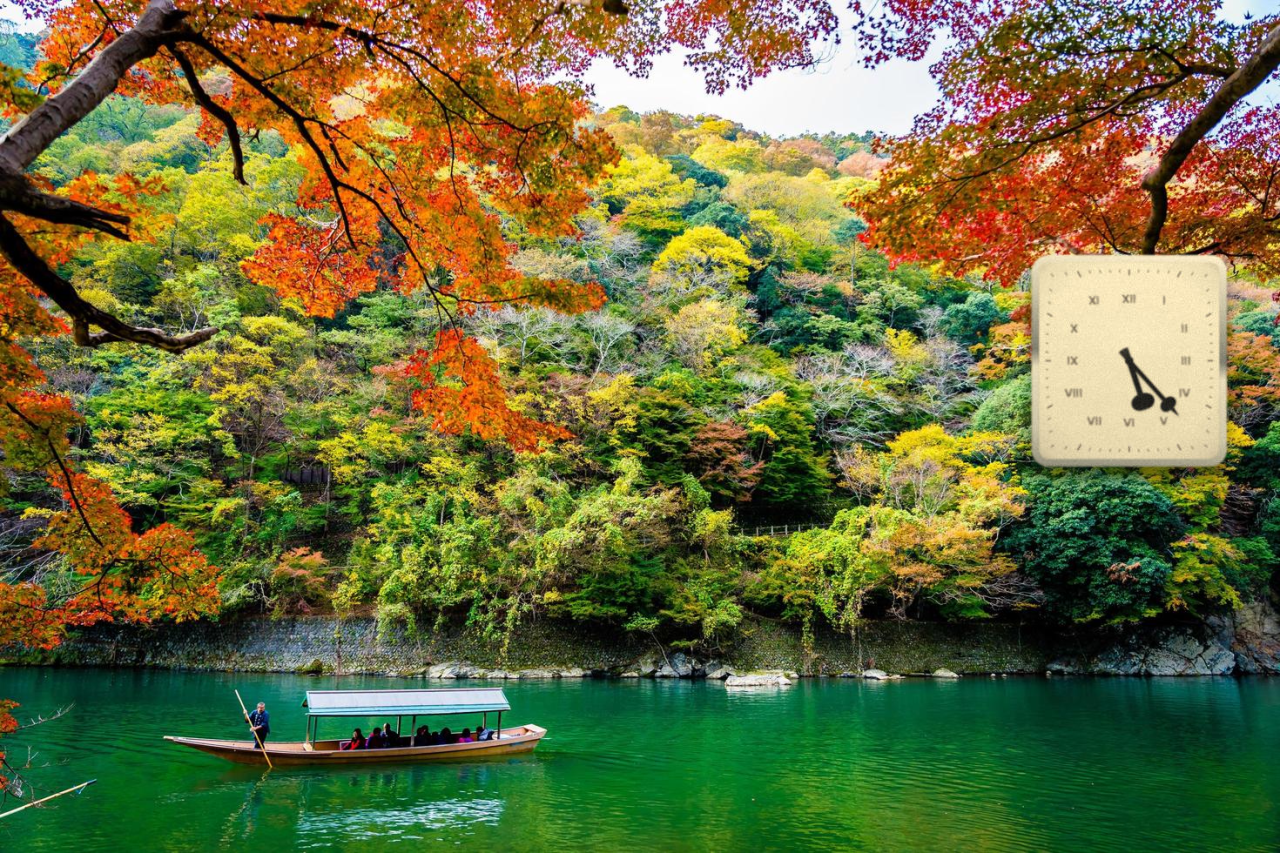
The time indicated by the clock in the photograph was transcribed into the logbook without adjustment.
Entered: 5:23
